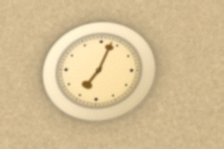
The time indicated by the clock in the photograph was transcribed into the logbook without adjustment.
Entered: 7:03
